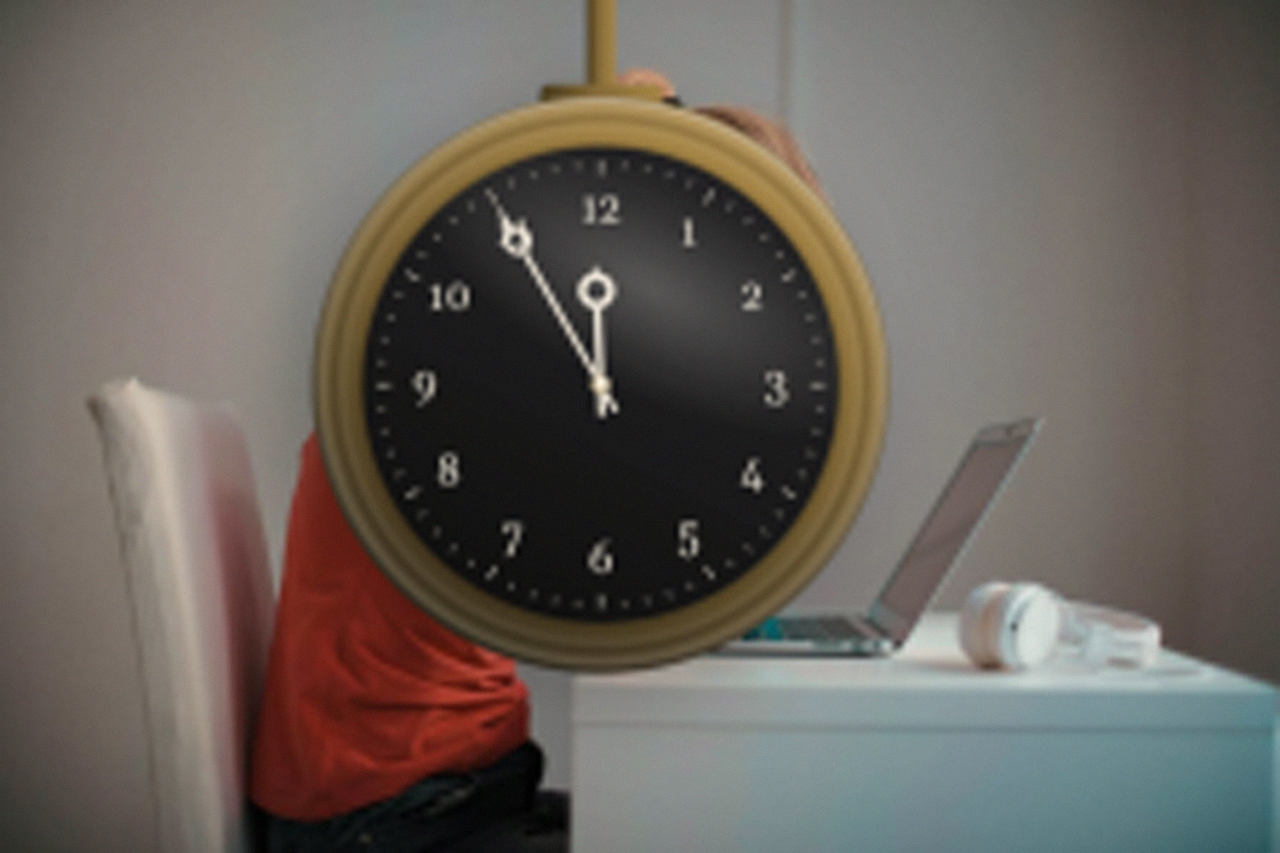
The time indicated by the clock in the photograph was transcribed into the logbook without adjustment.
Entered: 11:55
